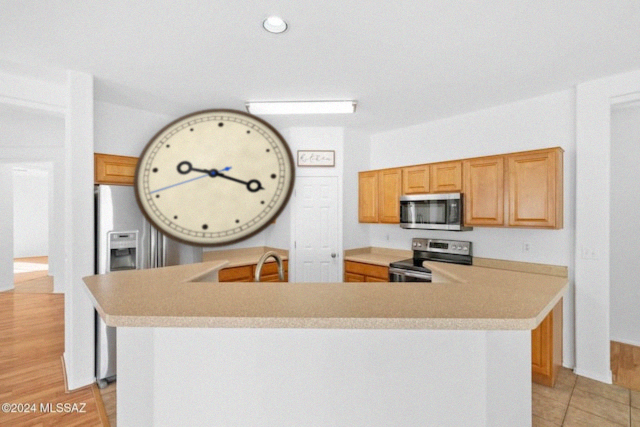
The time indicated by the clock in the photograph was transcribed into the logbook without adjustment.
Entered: 9:17:41
